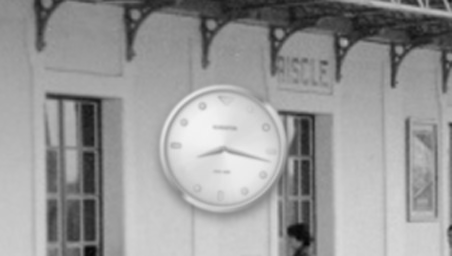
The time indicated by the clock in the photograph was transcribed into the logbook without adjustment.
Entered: 8:17
